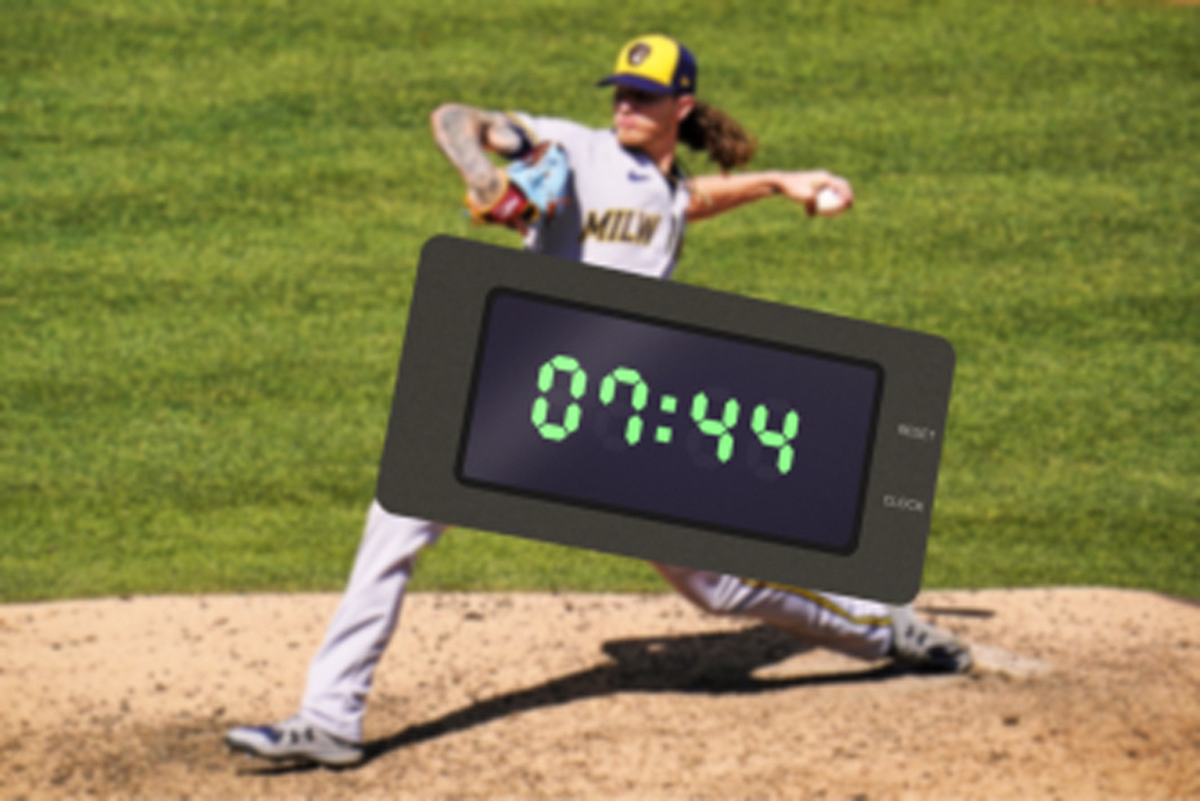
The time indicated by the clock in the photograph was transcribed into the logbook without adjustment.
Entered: 7:44
